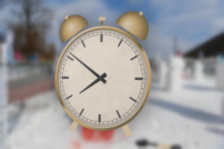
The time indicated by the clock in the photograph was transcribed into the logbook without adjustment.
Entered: 7:51
